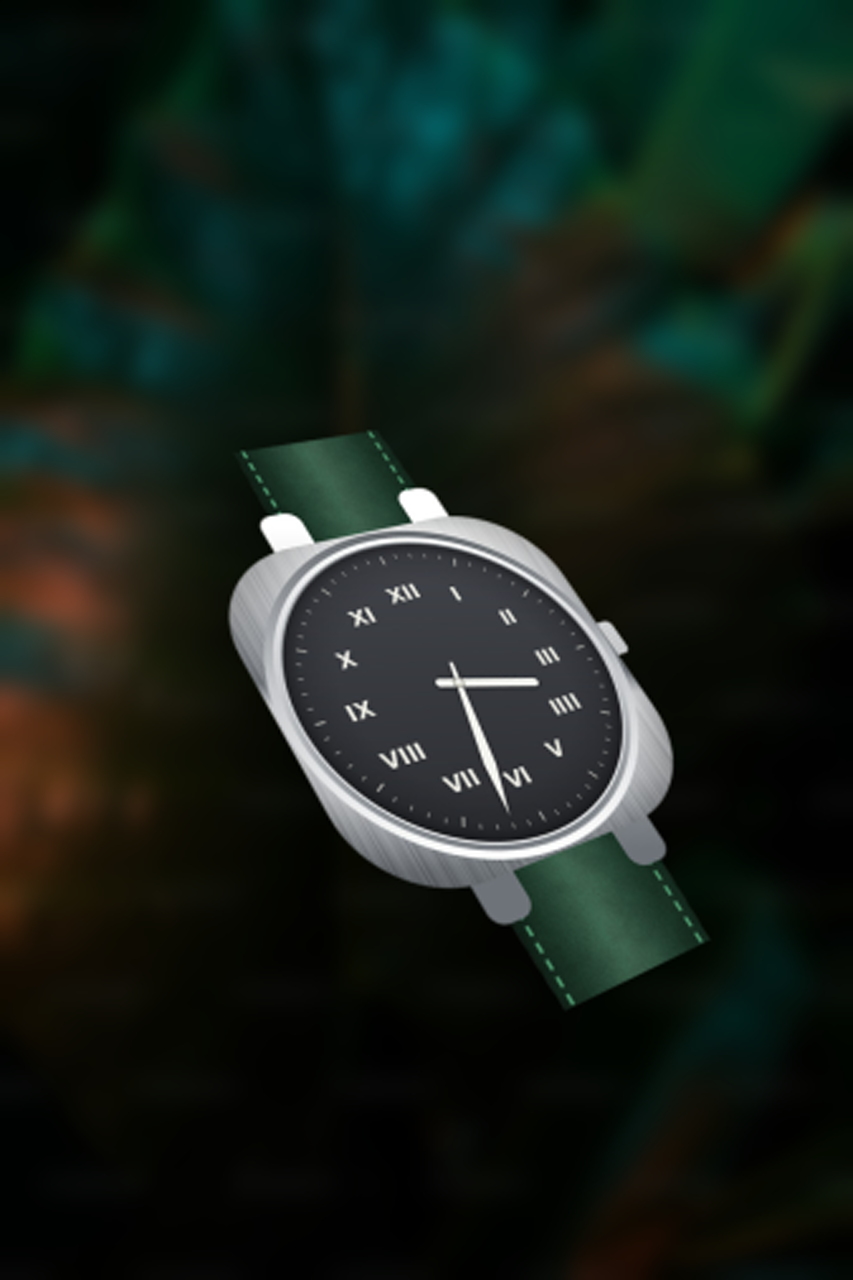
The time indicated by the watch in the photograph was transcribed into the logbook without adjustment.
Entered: 3:32
